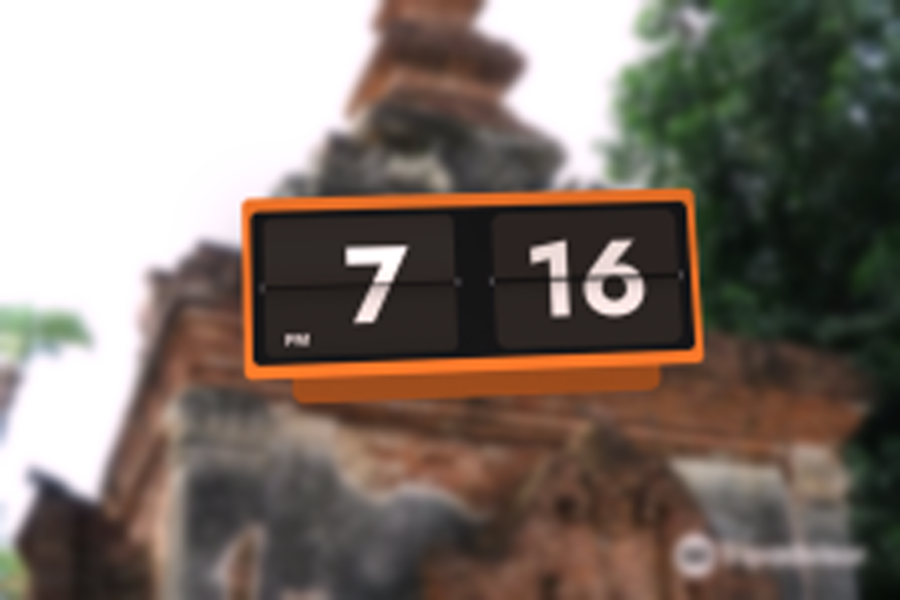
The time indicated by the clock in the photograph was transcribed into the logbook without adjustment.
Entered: 7:16
